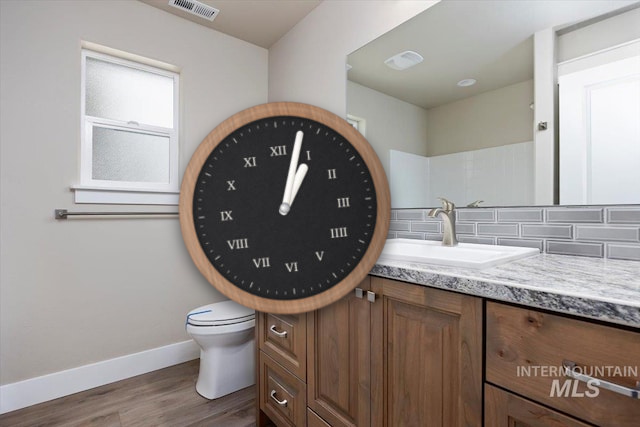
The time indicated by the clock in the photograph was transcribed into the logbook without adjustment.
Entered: 1:03
